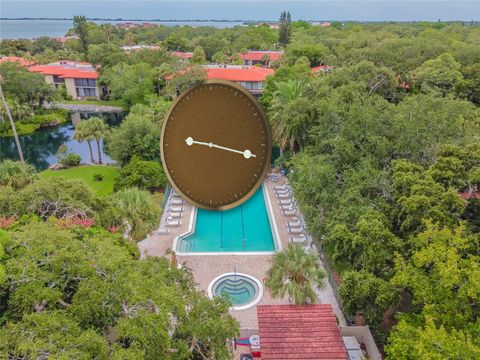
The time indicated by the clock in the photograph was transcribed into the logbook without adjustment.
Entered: 9:17
